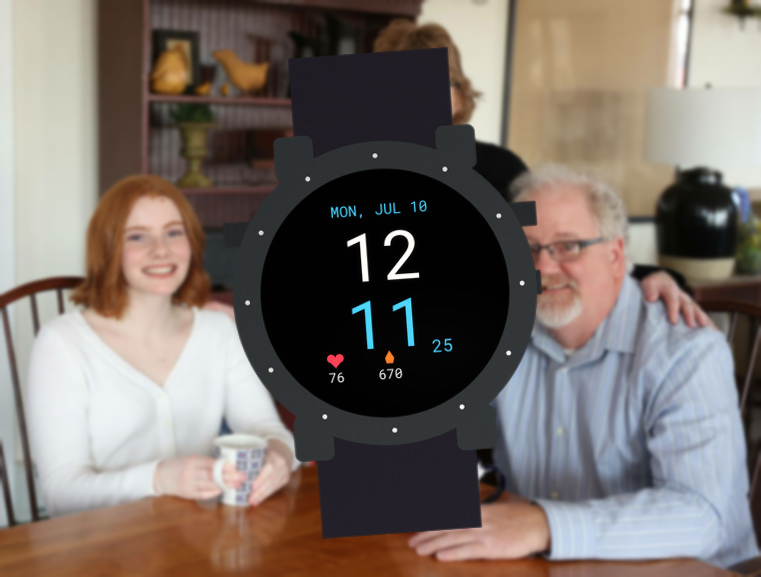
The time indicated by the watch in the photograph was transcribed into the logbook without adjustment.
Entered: 12:11:25
